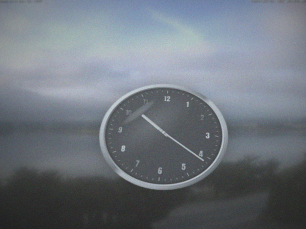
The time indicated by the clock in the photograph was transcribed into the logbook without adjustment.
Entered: 10:21
